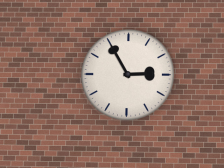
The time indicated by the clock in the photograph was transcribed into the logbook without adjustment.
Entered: 2:55
